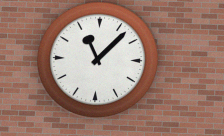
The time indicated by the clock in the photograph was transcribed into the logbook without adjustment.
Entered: 11:07
